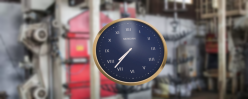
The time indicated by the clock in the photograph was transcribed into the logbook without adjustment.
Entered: 7:37
